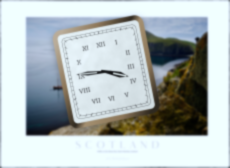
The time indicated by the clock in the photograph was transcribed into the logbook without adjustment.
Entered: 3:46
